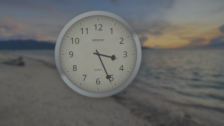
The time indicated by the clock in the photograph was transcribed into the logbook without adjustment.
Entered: 3:26
